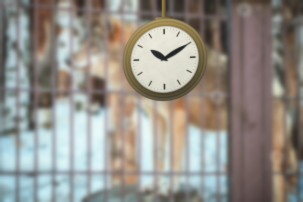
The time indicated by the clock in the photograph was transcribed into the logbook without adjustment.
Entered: 10:10
